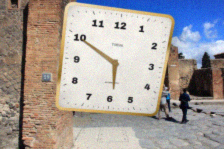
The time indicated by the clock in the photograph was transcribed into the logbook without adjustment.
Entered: 5:50
